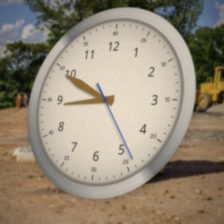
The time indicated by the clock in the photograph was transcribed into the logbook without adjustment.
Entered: 8:49:24
